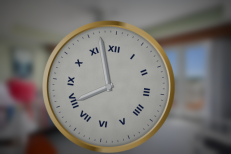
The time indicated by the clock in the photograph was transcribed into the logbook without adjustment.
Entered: 7:57
